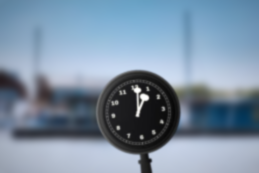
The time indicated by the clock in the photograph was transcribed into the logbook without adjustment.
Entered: 1:01
